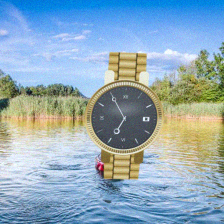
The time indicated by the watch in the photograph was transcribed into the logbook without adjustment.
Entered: 6:55
